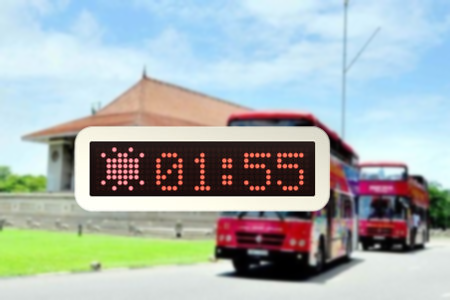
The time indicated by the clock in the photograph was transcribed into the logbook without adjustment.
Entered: 1:55
